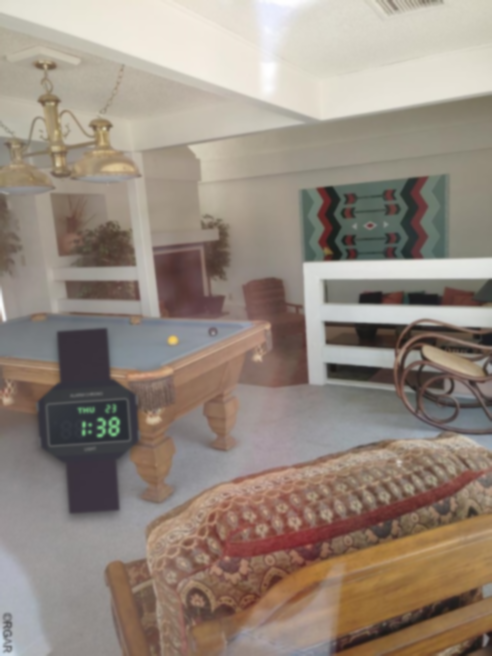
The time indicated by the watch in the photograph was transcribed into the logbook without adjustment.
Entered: 1:38
